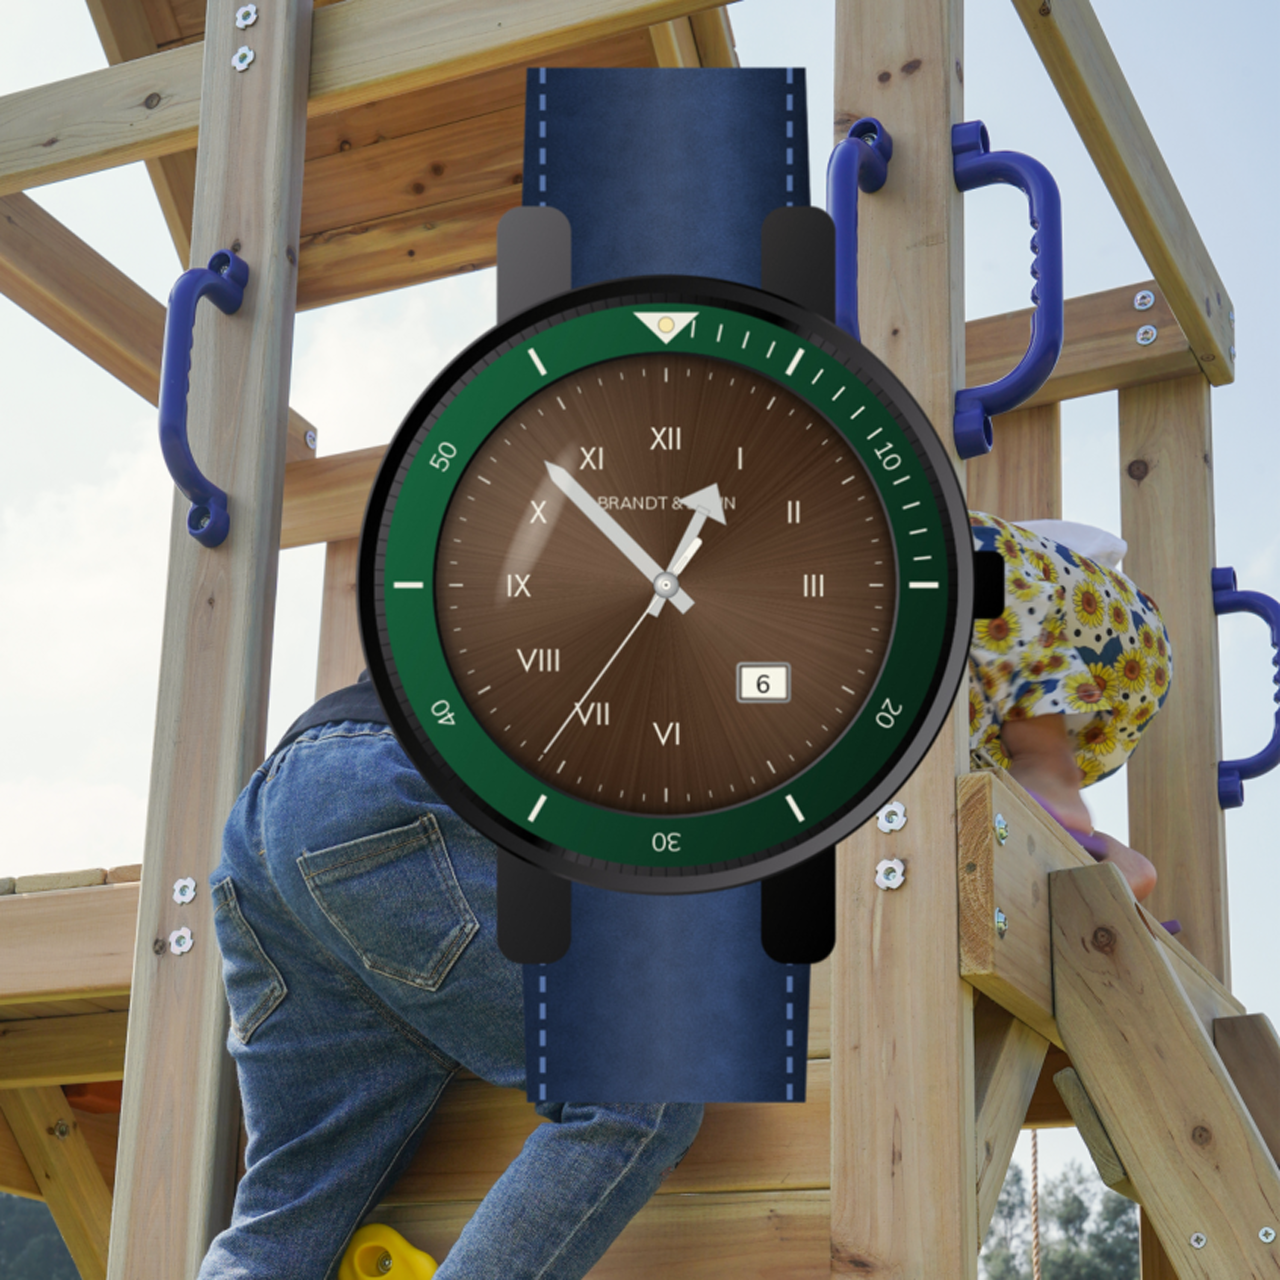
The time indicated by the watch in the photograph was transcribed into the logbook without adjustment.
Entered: 12:52:36
